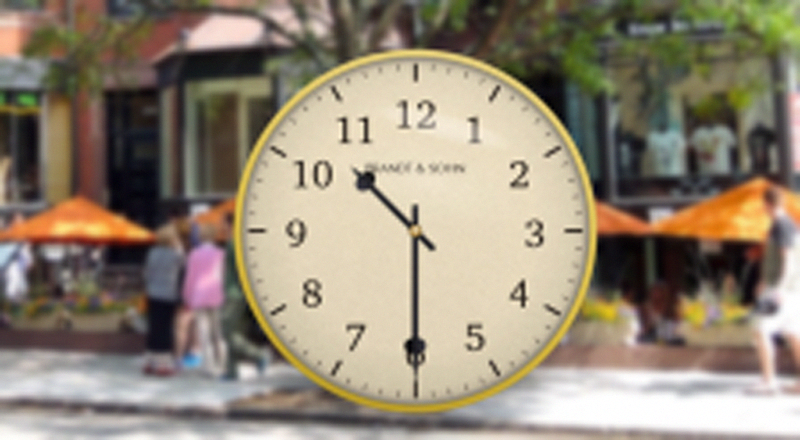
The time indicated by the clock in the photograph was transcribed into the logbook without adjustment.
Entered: 10:30
